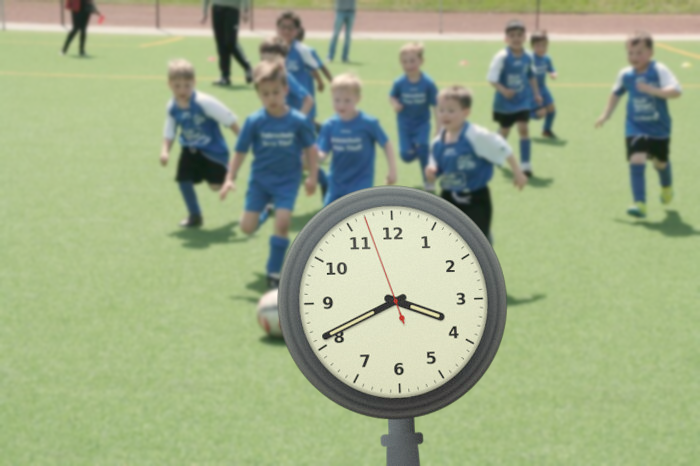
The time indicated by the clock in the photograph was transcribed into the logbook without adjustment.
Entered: 3:40:57
